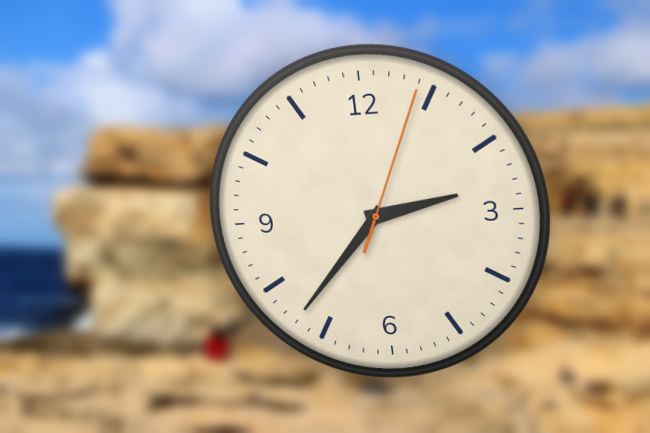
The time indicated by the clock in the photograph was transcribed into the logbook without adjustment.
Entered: 2:37:04
